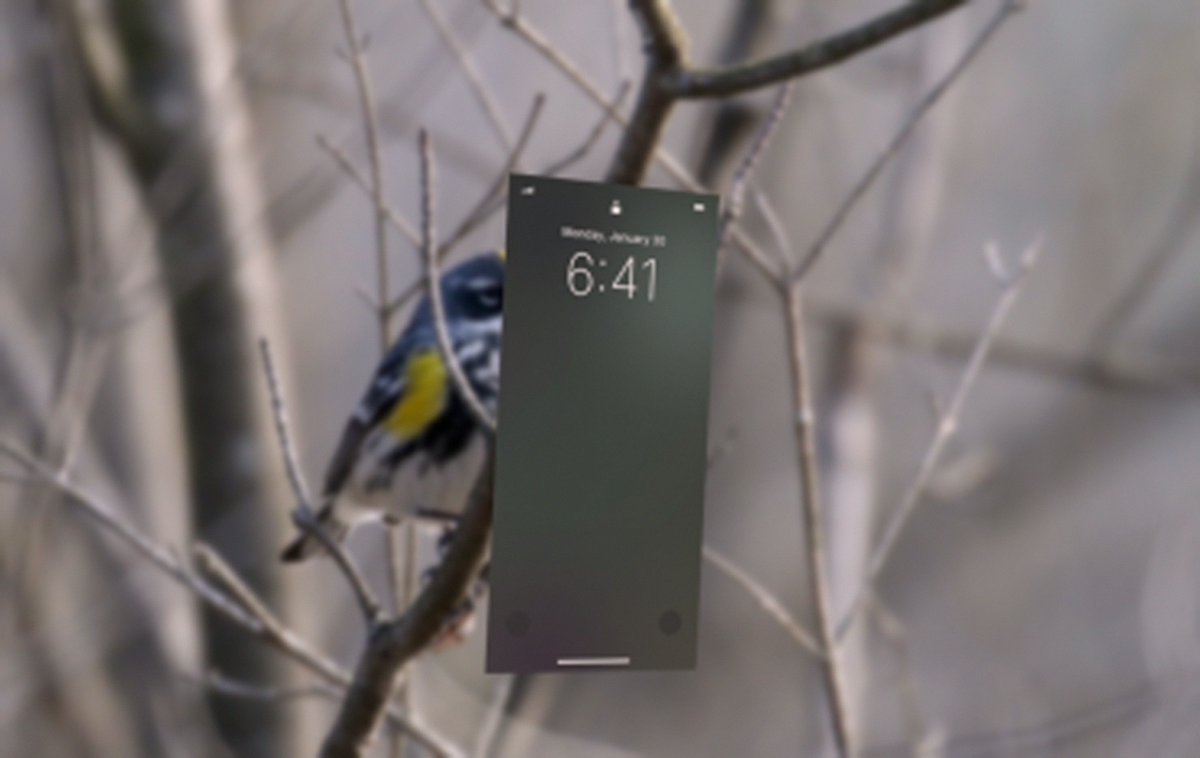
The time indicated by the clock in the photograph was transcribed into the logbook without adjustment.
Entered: 6:41
